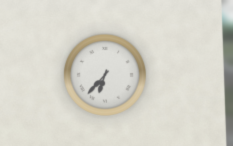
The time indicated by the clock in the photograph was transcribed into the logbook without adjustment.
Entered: 6:37
